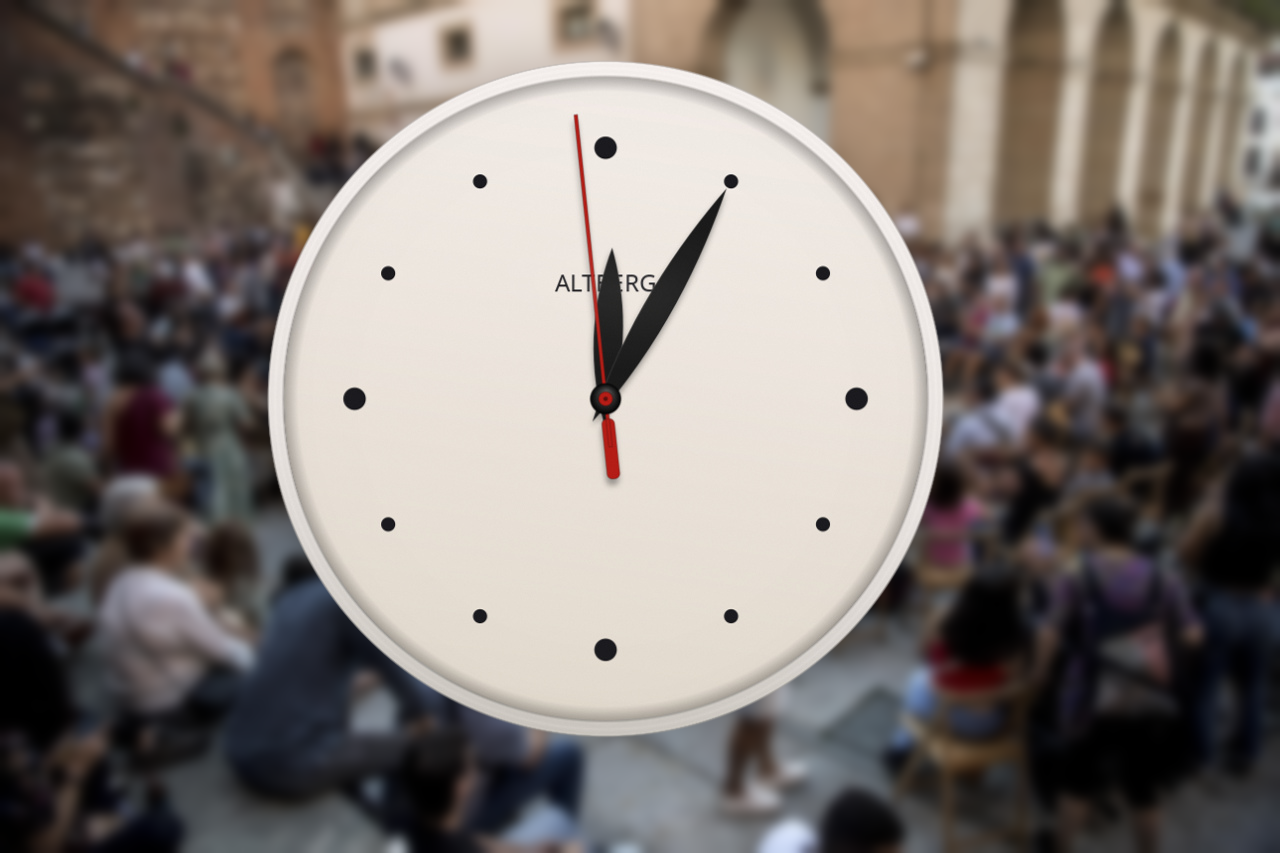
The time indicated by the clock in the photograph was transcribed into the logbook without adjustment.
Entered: 12:04:59
